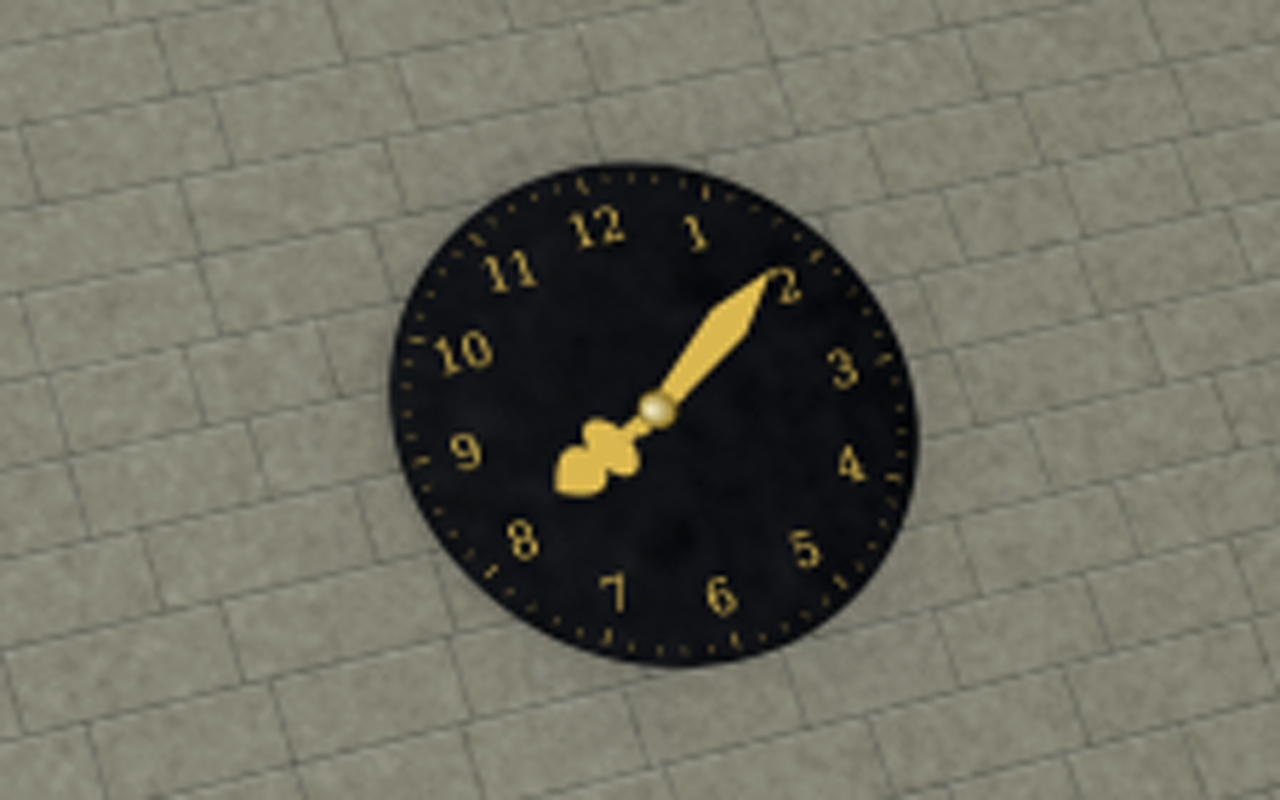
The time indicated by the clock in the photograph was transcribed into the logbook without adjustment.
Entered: 8:09
